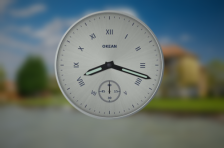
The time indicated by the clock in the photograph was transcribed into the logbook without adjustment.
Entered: 8:18
